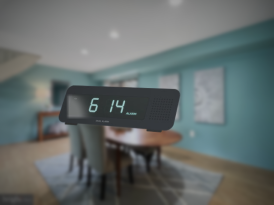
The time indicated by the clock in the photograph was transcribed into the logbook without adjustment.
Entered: 6:14
